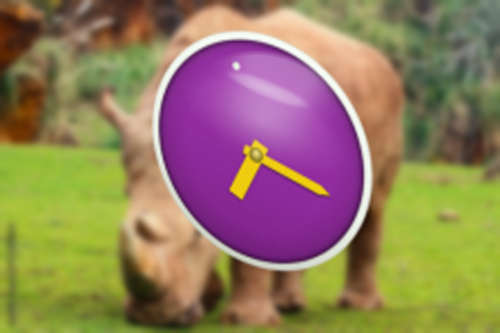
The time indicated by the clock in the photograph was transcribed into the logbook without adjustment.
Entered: 7:20
